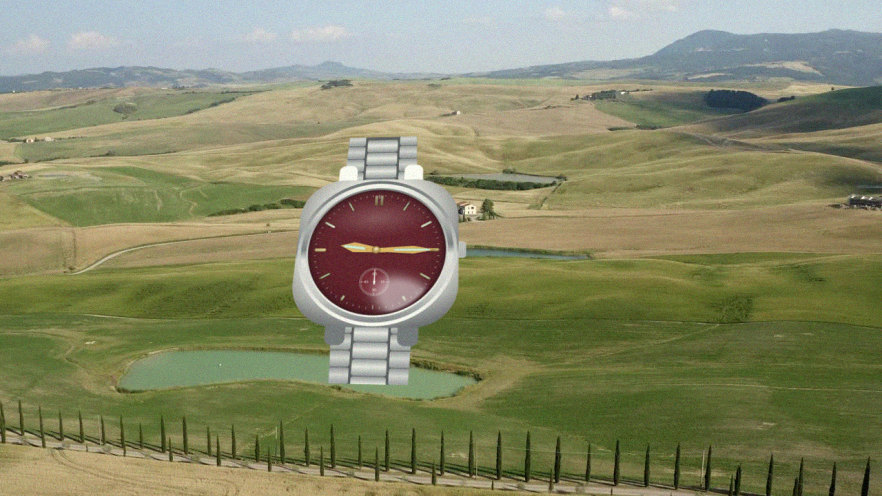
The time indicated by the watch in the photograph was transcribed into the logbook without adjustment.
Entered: 9:15
